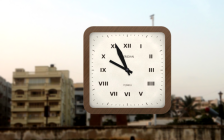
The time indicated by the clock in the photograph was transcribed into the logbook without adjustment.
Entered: 9:56
